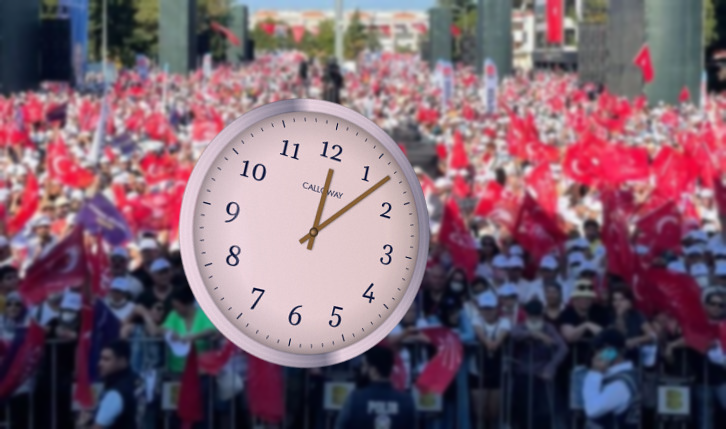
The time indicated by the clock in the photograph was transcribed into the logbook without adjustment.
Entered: 12:07
